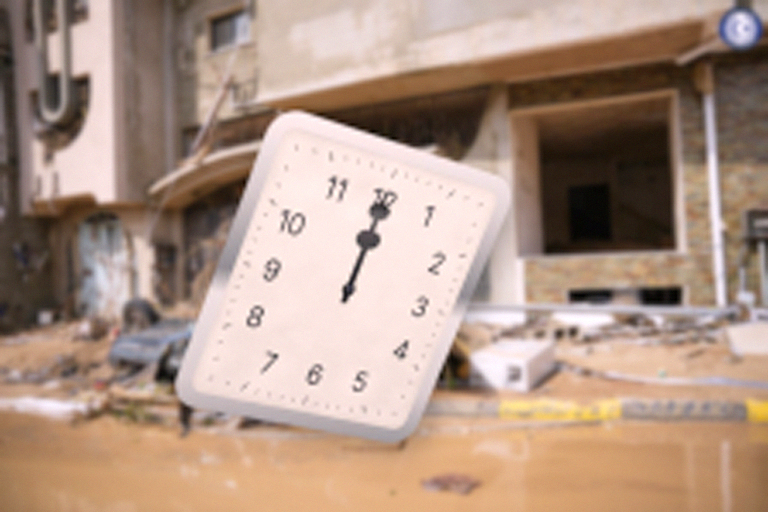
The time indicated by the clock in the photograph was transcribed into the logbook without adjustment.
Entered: 12:00
